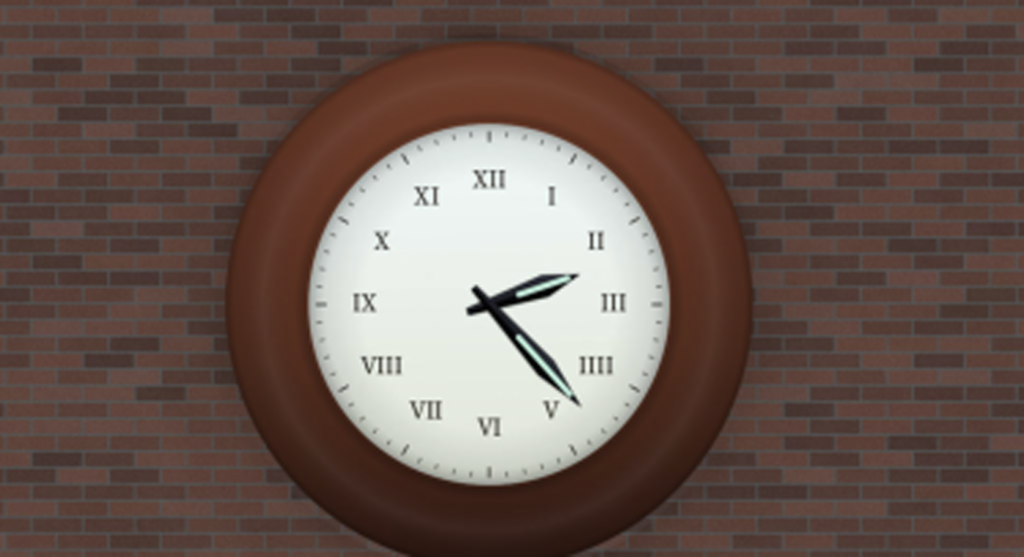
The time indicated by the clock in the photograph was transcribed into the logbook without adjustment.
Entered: 2:23
